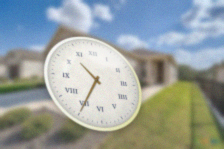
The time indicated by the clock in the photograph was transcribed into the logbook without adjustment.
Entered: 10:35
